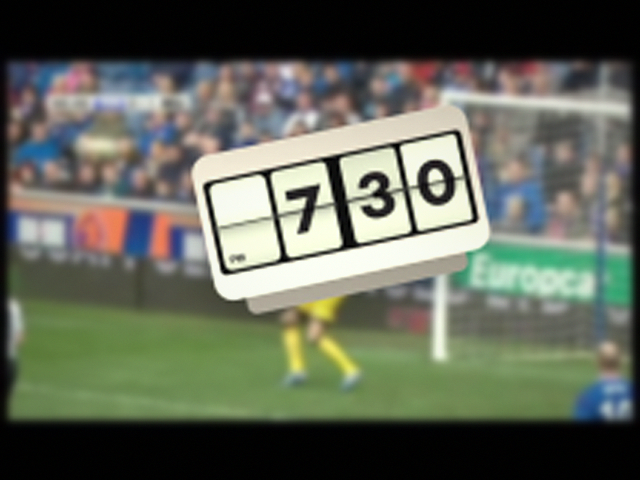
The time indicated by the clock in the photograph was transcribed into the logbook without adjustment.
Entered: 7:30
